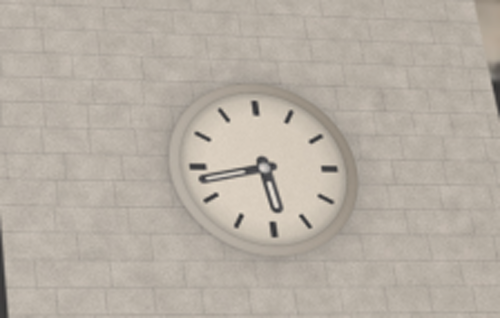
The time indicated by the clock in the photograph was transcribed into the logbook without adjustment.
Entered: 5:43
